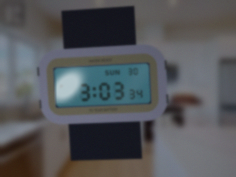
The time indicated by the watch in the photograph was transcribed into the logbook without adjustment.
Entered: 3:03
